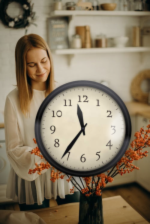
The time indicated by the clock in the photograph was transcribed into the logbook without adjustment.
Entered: 11:36
